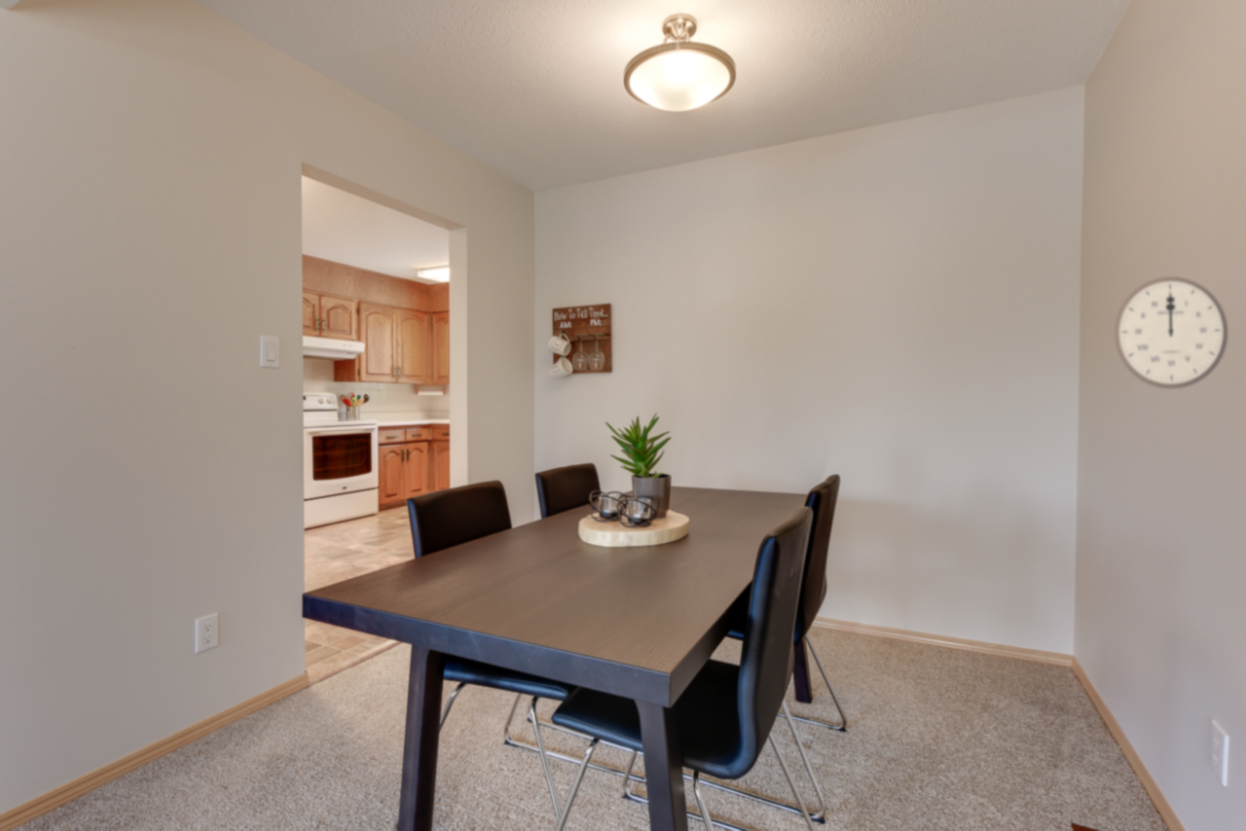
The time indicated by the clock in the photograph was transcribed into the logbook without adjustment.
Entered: 12:00
